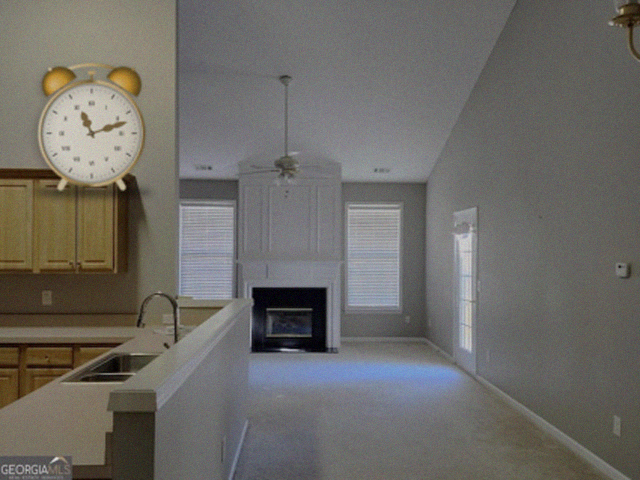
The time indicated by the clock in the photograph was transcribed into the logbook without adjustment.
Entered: 11:12
